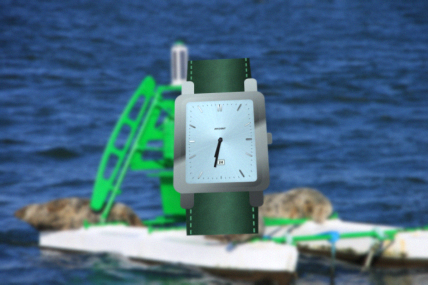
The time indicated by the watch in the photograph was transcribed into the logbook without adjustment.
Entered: 6:32
